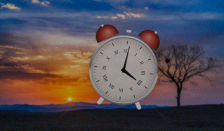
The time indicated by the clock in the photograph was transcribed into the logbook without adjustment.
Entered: 4:01
